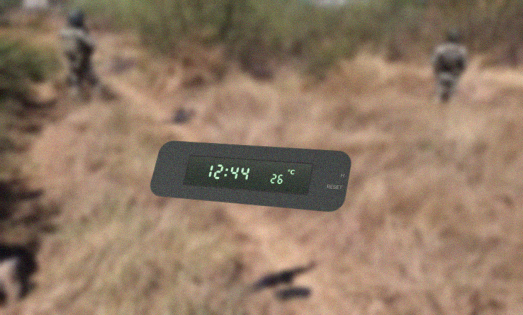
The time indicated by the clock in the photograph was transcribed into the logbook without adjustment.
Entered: 12:44
